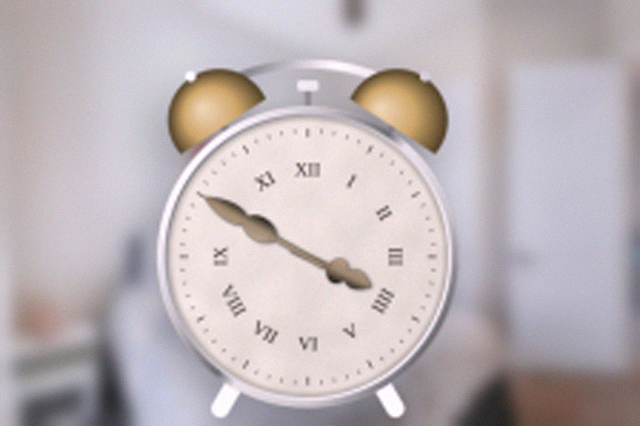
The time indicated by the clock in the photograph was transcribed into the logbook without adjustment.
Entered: 3:50
